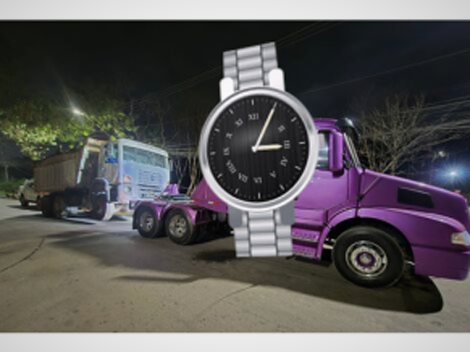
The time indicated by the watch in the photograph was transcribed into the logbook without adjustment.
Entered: 3:05
